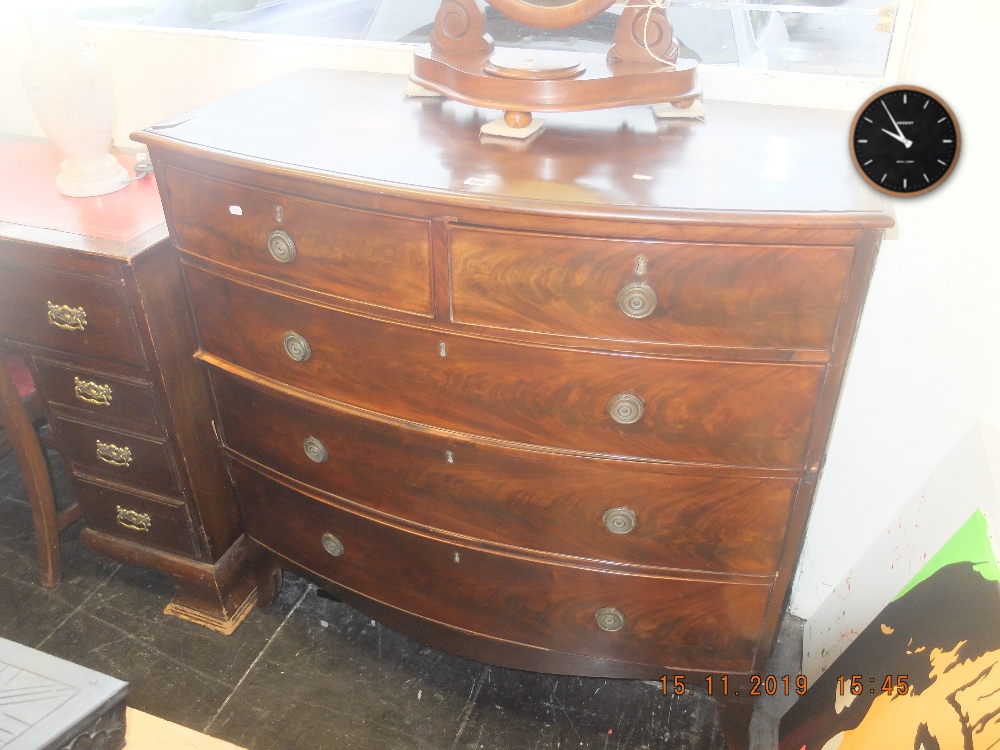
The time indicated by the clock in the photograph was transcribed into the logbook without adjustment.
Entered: 9:55
